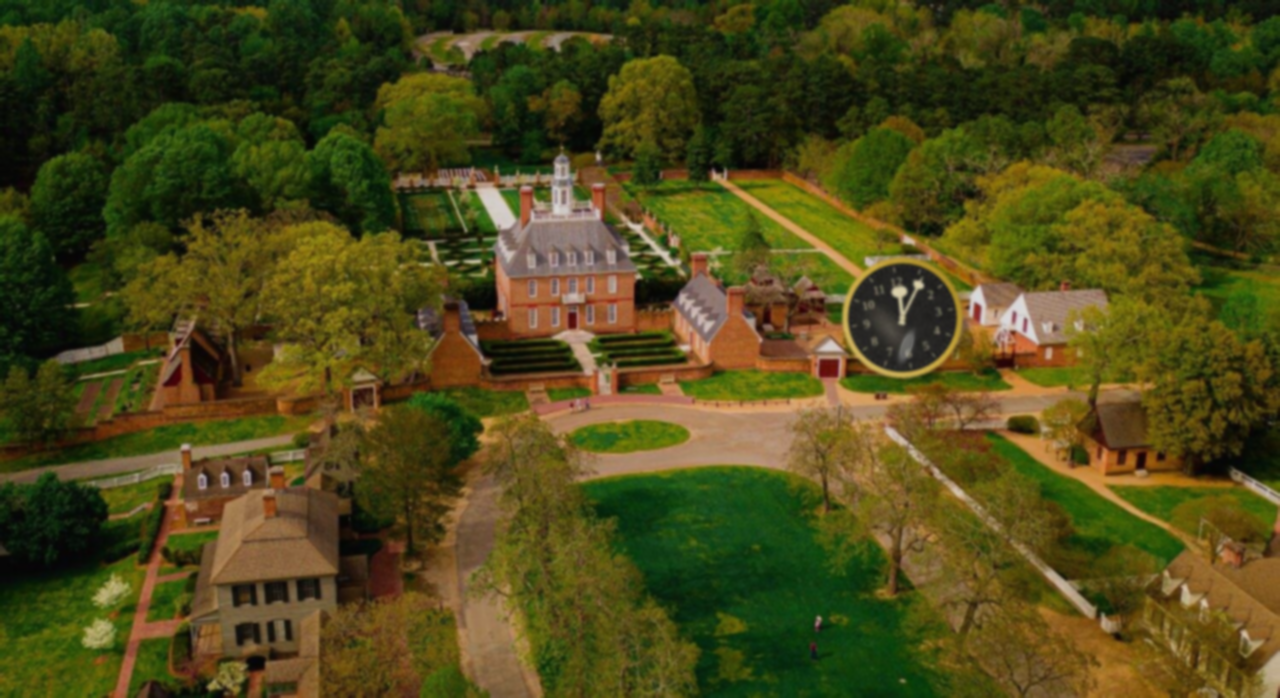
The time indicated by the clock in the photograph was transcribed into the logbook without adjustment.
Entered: 12:06
